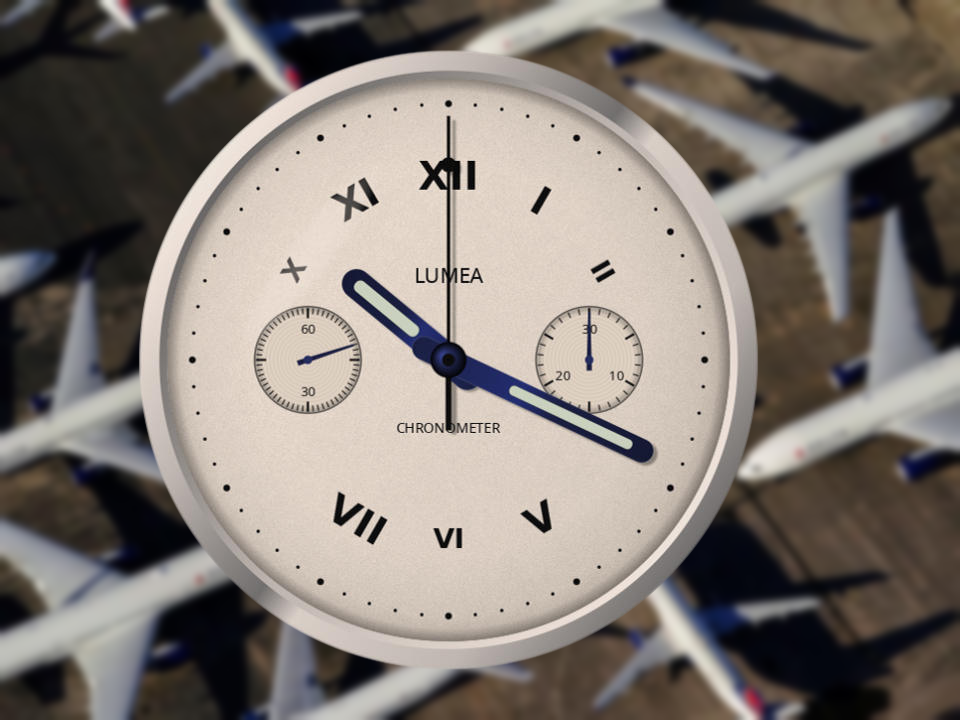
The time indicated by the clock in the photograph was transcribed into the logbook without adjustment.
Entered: 10:19:12
